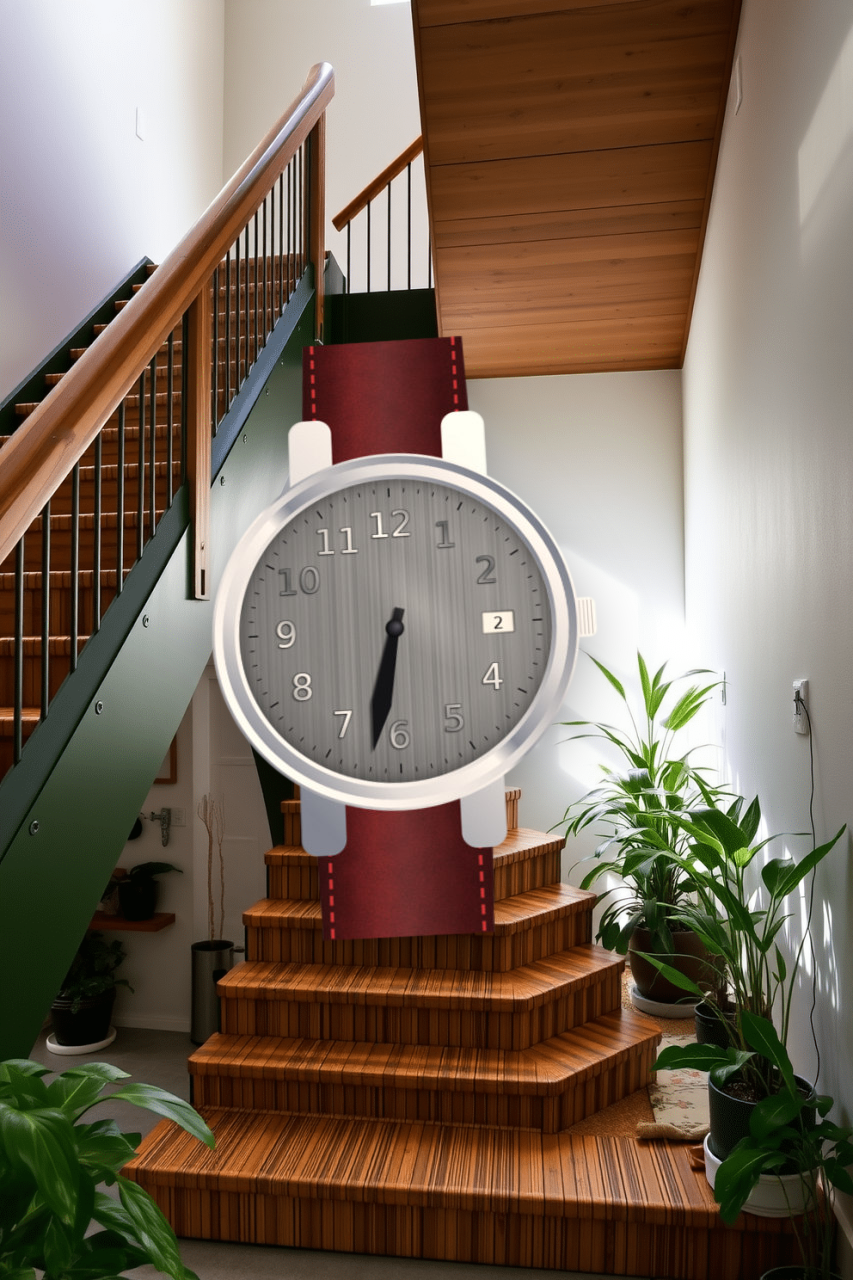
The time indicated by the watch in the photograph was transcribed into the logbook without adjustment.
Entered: 6:32
